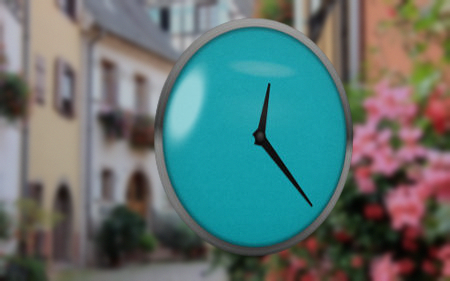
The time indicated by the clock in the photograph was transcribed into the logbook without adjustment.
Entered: 12:23
